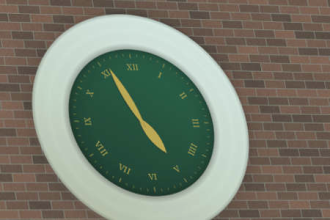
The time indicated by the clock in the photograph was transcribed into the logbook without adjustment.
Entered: 4:56
